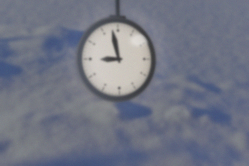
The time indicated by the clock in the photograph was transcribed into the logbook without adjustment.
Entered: 8:58
